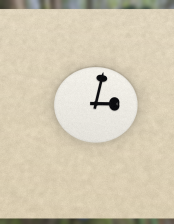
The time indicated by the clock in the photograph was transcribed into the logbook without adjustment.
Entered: 3:02
